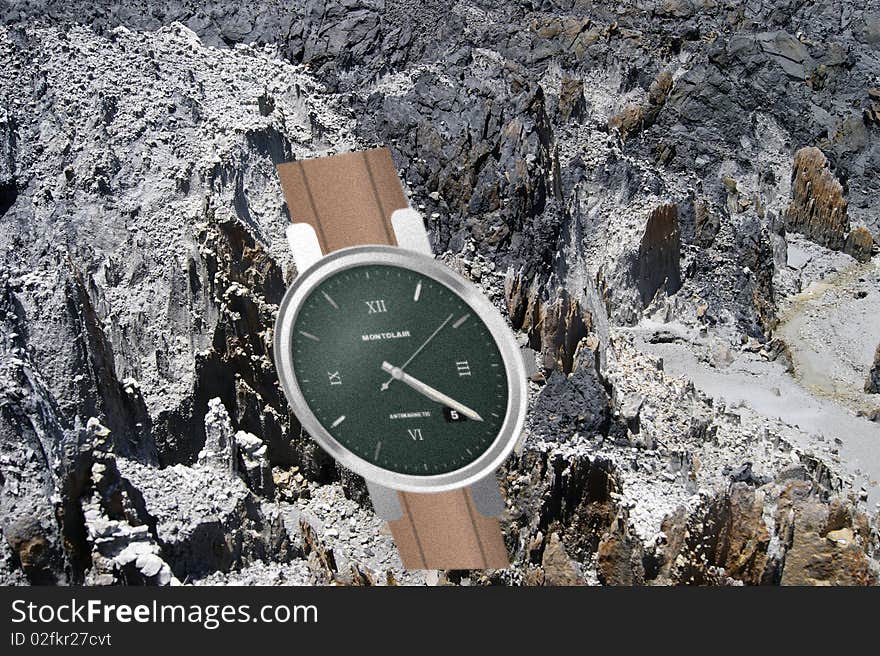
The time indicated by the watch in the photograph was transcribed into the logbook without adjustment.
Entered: 4:21:09
